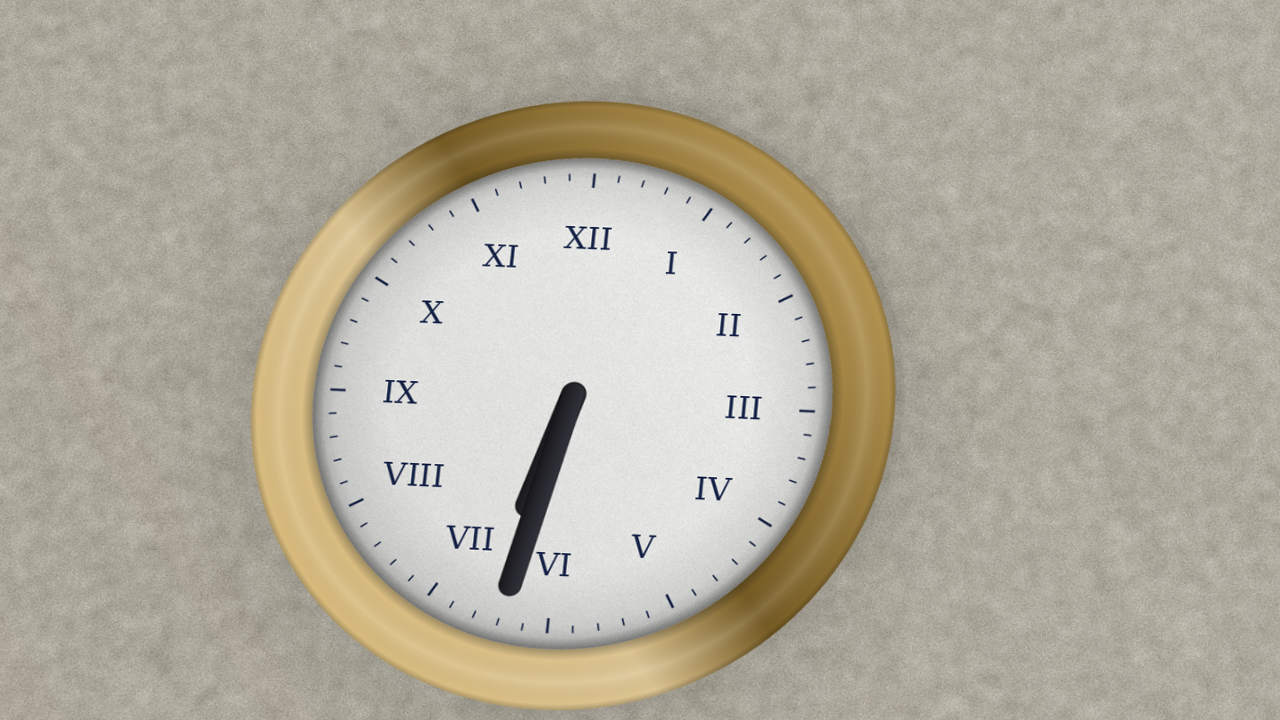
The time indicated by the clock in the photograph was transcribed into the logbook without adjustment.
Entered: 6:32
